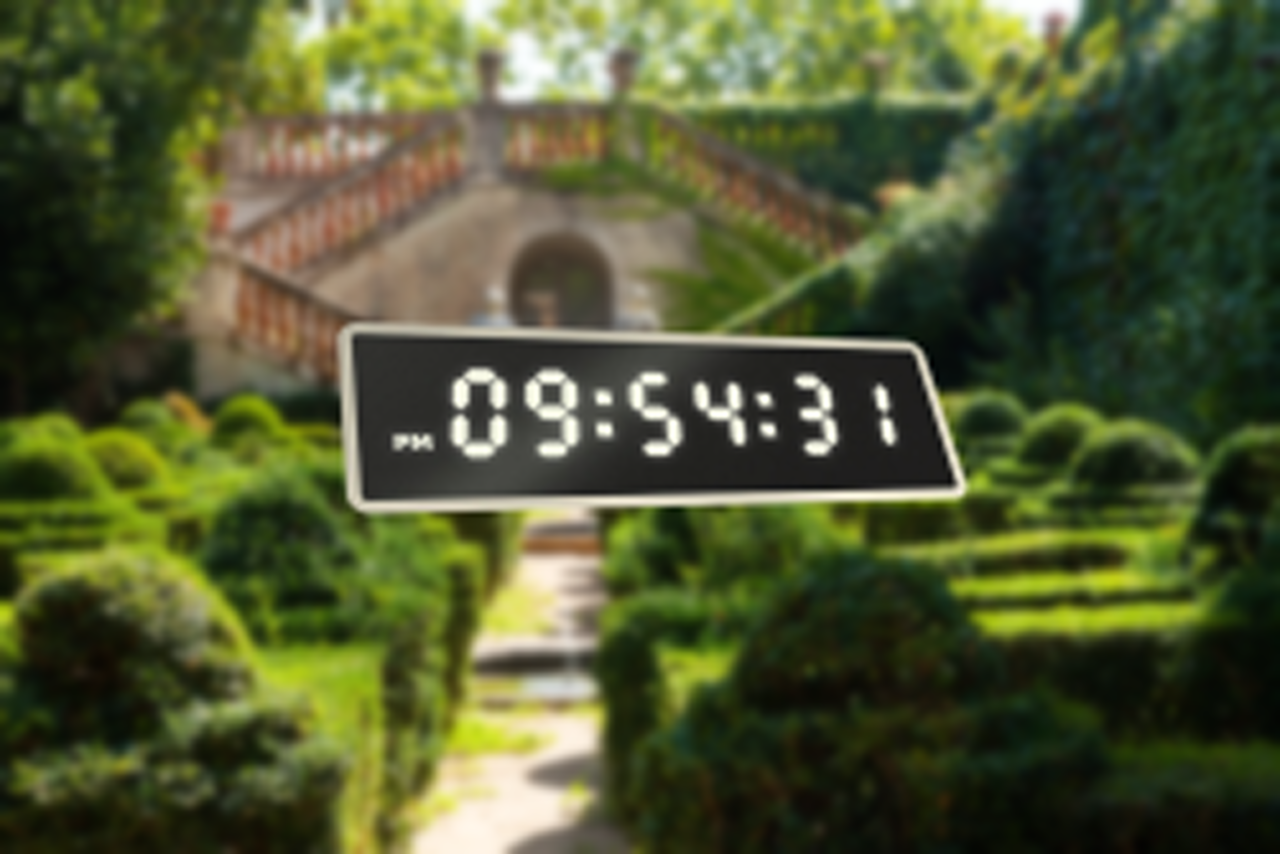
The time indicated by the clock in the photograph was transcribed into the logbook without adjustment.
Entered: 9:54:31
